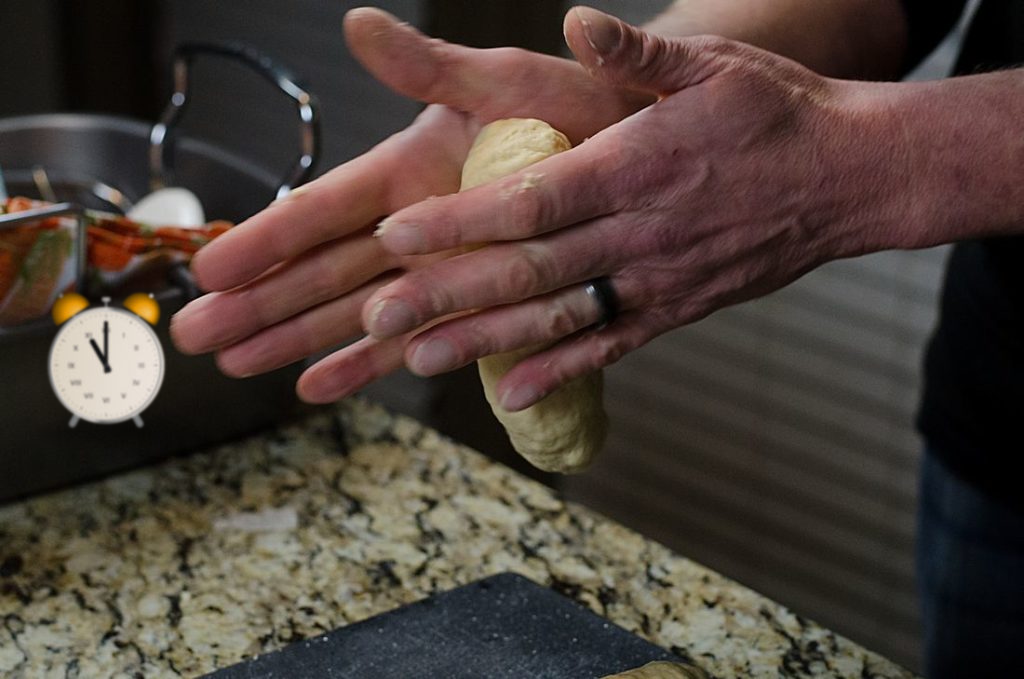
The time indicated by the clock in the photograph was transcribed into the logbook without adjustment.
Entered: 11:00
